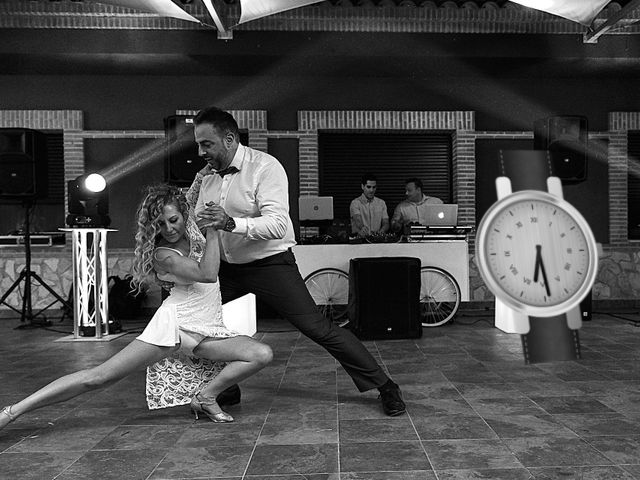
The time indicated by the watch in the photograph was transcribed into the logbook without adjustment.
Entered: 6:29
